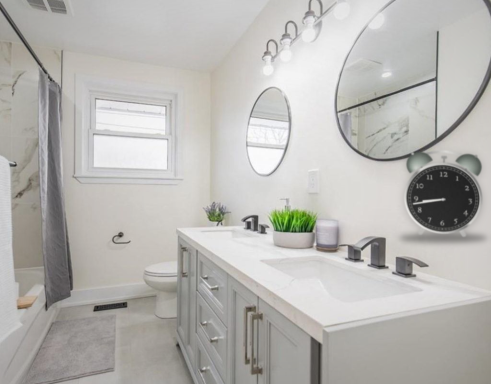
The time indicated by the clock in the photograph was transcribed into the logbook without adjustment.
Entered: 8:43
